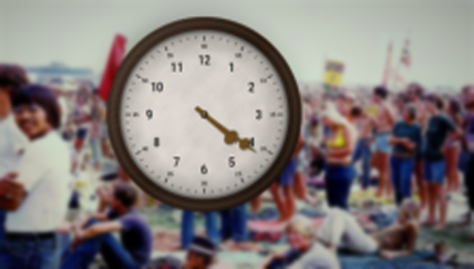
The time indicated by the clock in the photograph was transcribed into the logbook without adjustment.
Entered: 4:21
